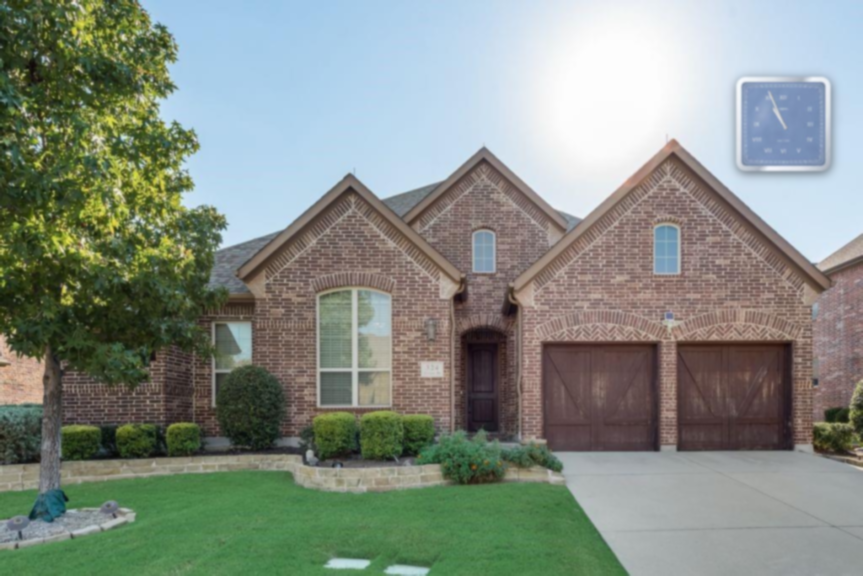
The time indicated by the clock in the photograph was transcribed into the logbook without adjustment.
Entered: 10:56
